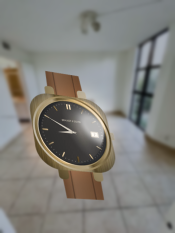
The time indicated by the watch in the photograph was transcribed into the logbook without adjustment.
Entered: 8:50
